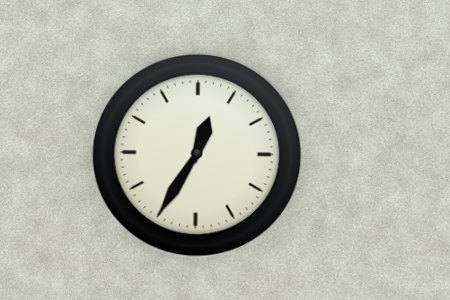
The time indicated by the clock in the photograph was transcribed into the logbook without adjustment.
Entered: 12:35
